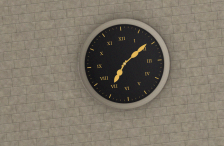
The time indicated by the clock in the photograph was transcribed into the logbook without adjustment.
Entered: 7:09
